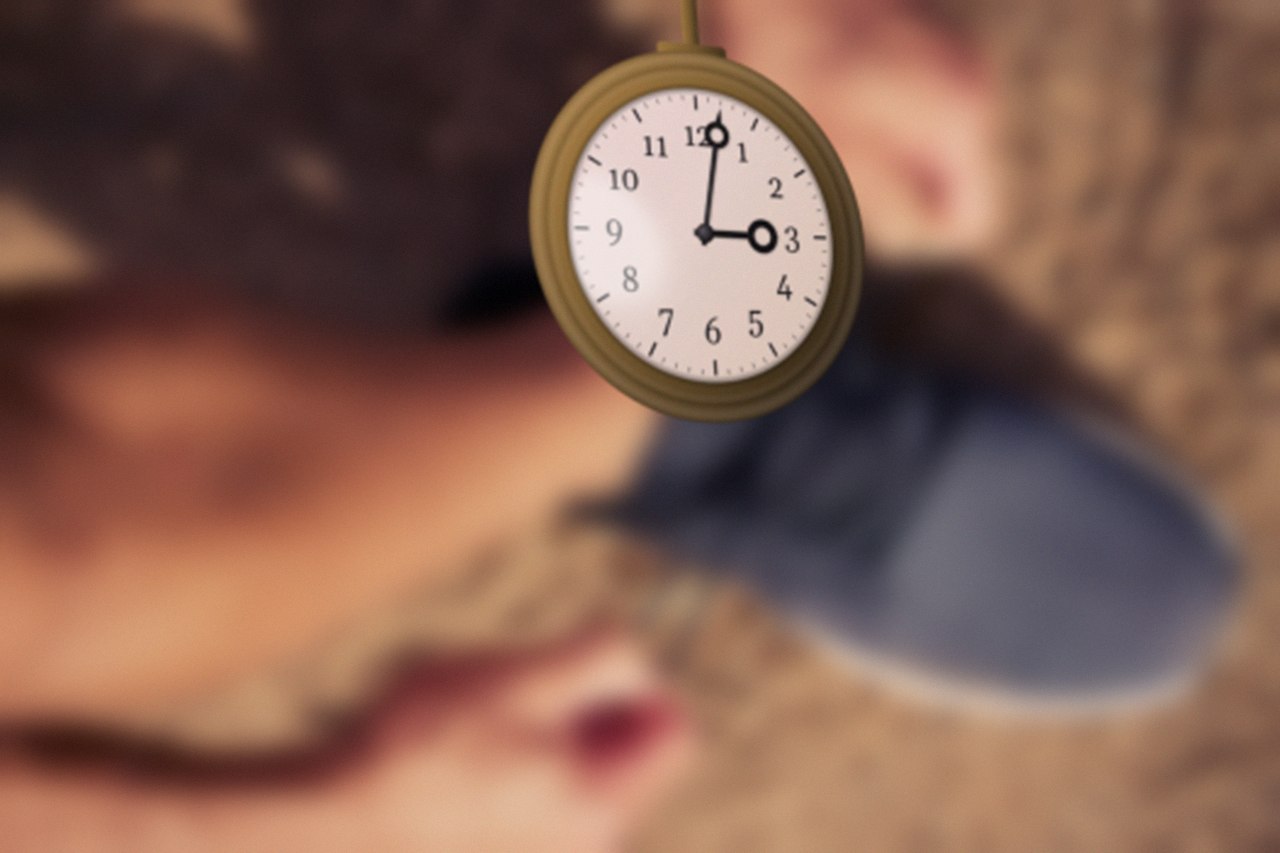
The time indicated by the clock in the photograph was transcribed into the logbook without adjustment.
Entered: 3:02
